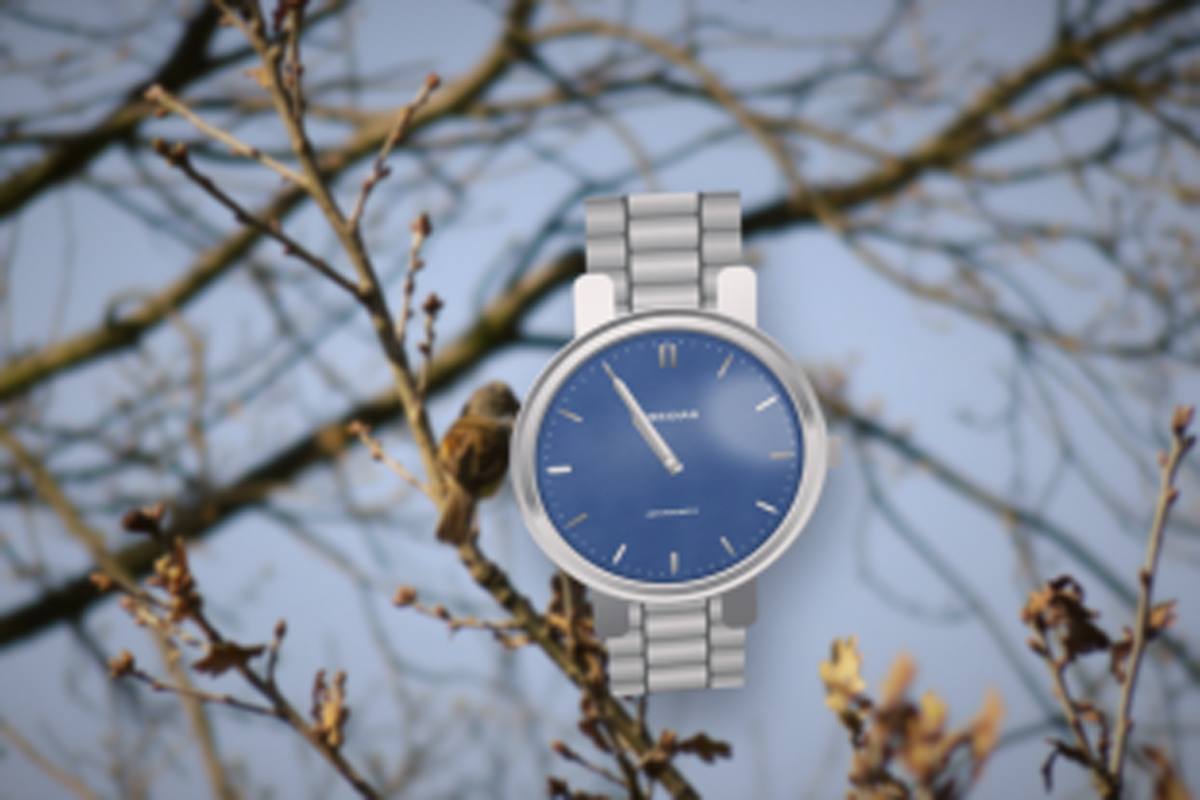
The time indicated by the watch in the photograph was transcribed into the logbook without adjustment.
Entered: 10:55
